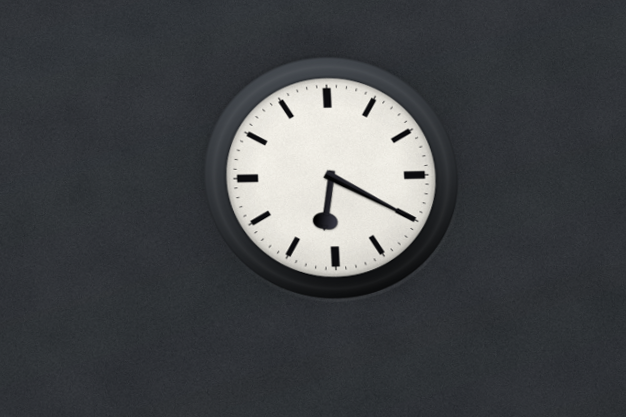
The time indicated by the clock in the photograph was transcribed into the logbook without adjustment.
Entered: 6:20
